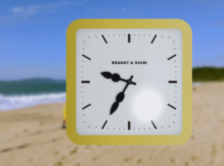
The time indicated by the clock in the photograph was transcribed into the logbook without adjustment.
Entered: 9:35
